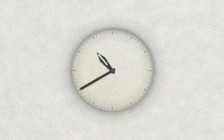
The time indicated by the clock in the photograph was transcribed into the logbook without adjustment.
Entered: 10:40
